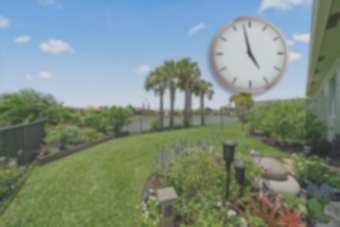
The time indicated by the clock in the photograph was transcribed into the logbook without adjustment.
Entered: 4:58
